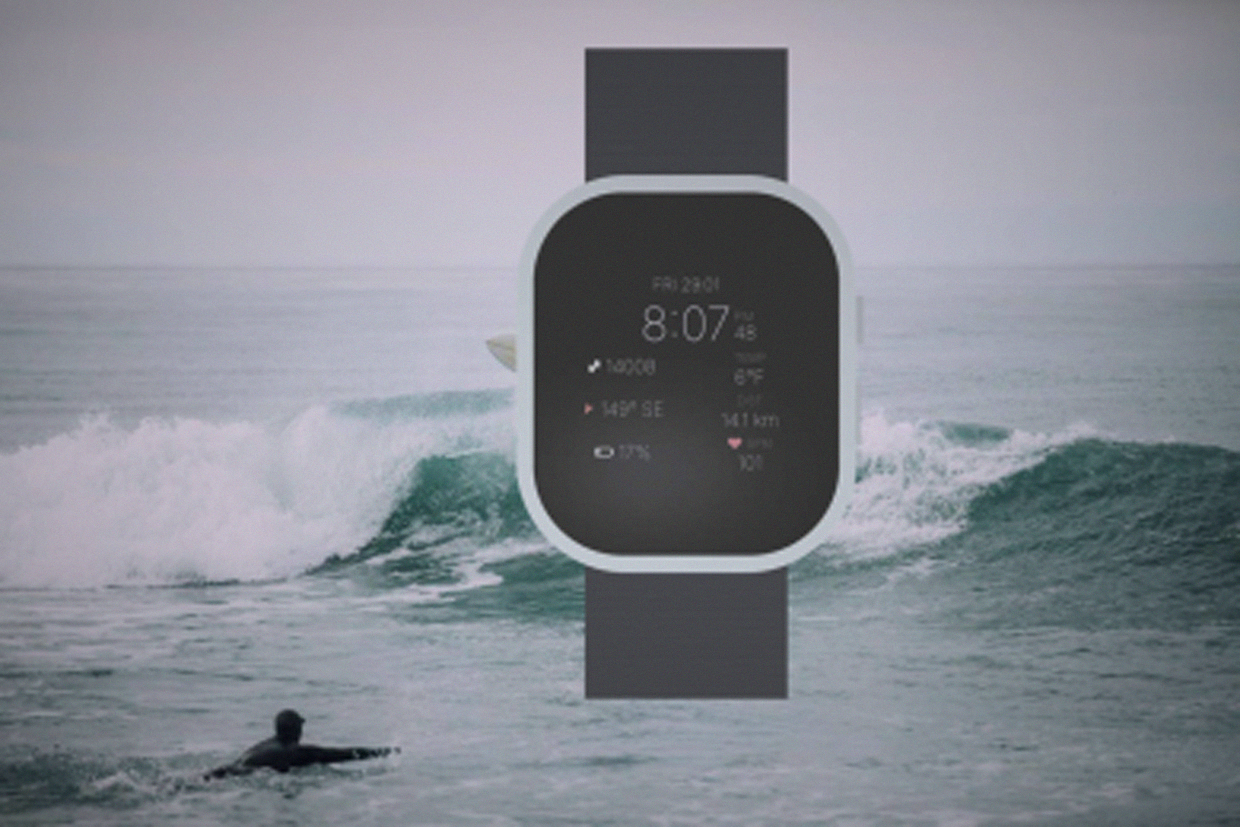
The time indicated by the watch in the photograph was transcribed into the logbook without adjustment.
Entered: 8:07
